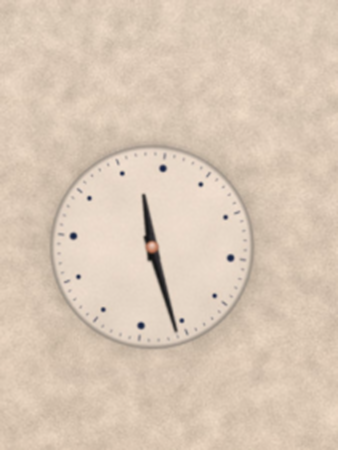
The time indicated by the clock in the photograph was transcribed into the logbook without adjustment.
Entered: 11:26
